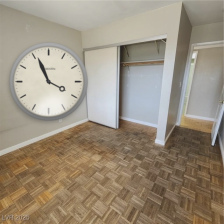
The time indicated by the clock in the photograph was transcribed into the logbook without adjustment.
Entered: 3:56
